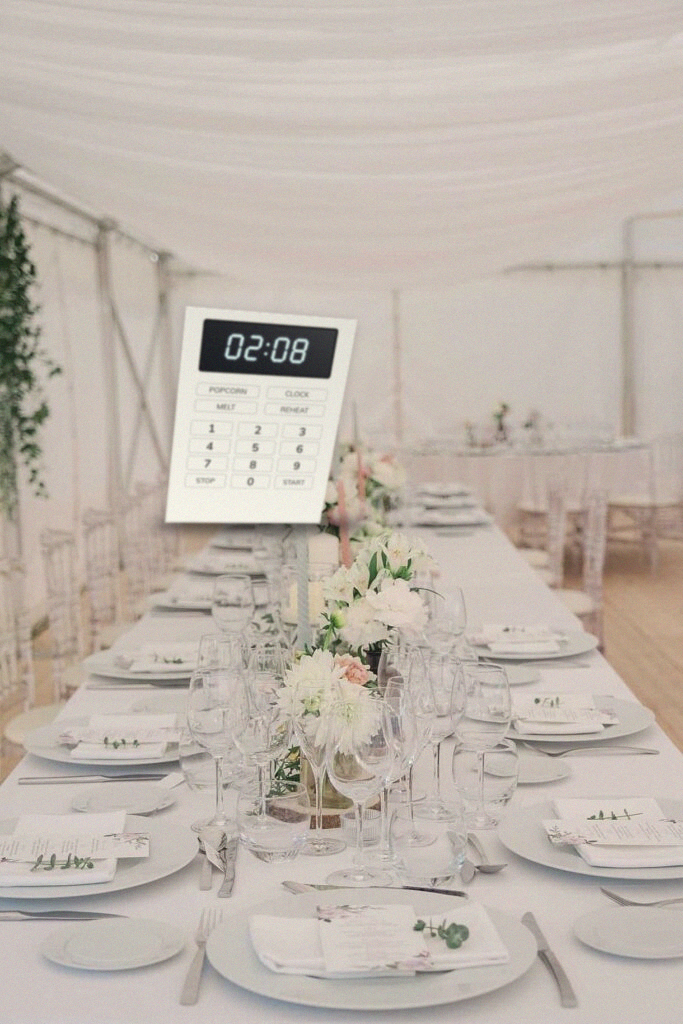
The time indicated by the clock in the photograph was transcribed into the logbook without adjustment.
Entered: 2:08
